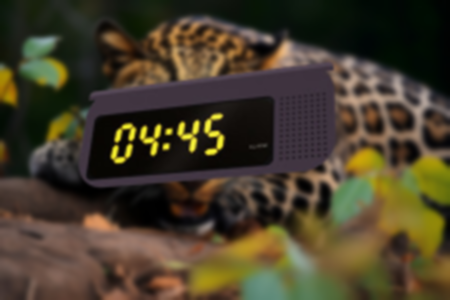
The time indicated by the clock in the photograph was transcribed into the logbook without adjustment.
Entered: 4:45
